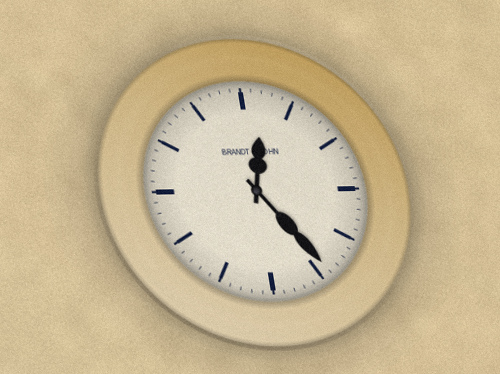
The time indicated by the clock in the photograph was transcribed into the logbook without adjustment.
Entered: 12:24
